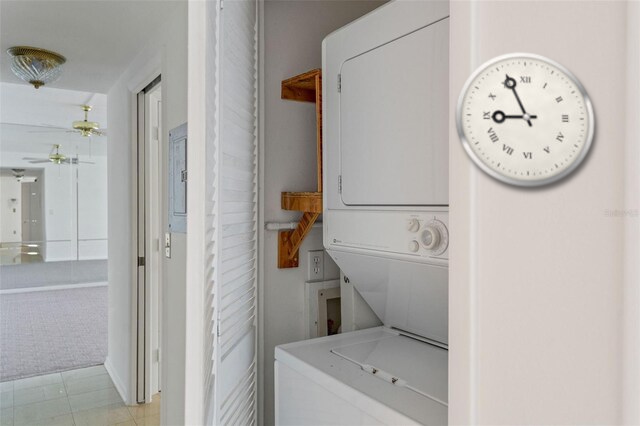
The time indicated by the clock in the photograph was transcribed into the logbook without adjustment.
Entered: 8:56
